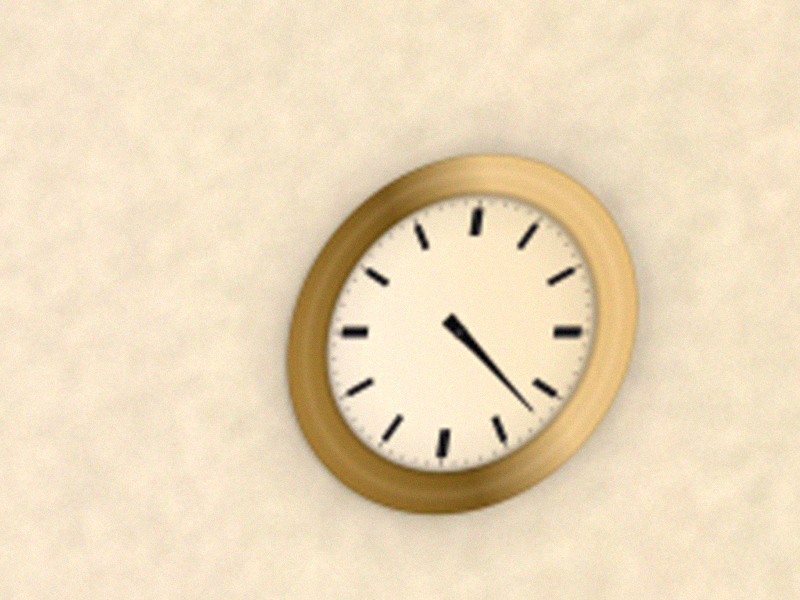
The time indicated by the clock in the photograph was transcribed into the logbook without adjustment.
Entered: 4:22
